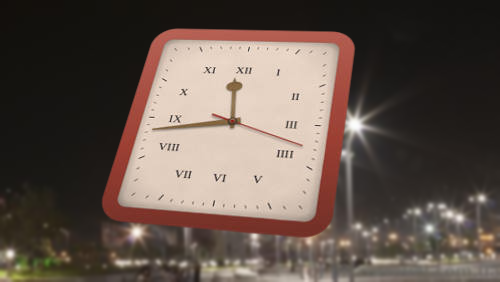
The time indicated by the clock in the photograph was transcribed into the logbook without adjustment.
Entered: 11:43:18
